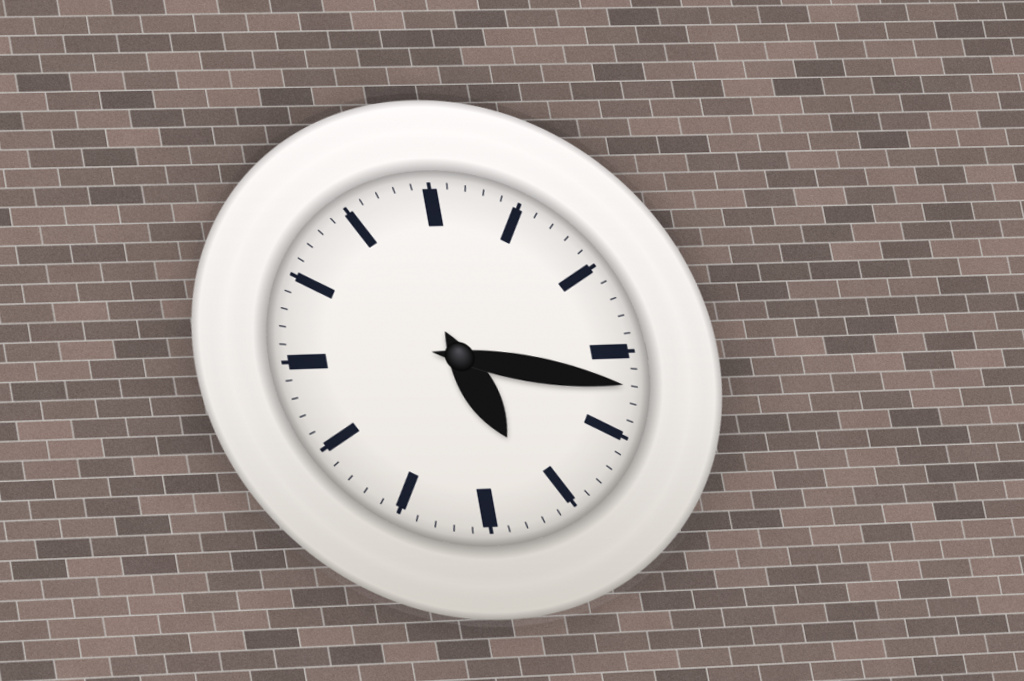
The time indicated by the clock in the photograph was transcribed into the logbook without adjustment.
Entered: 5:17
